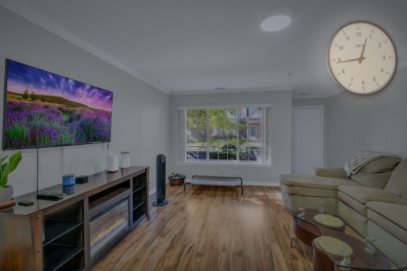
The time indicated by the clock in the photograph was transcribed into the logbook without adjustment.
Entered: 12:44
